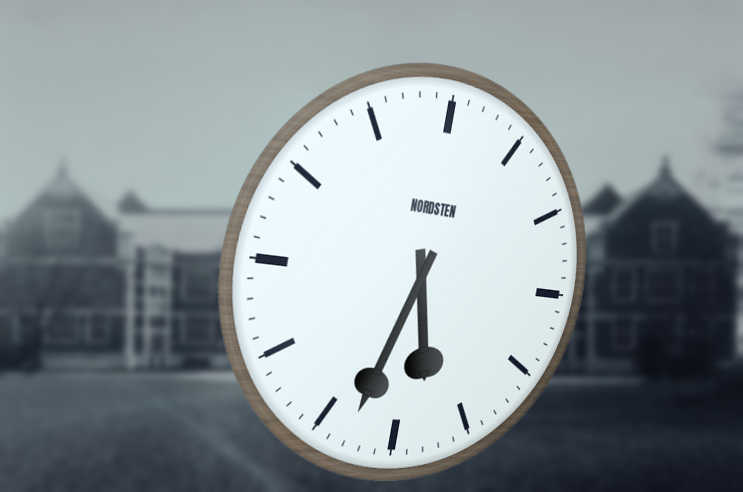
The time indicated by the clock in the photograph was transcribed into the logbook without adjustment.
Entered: 5:33
